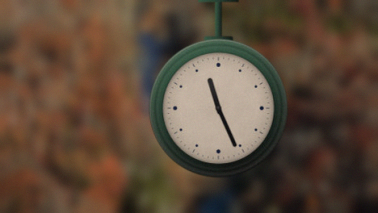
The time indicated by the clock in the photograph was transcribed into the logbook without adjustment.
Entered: 11:26
